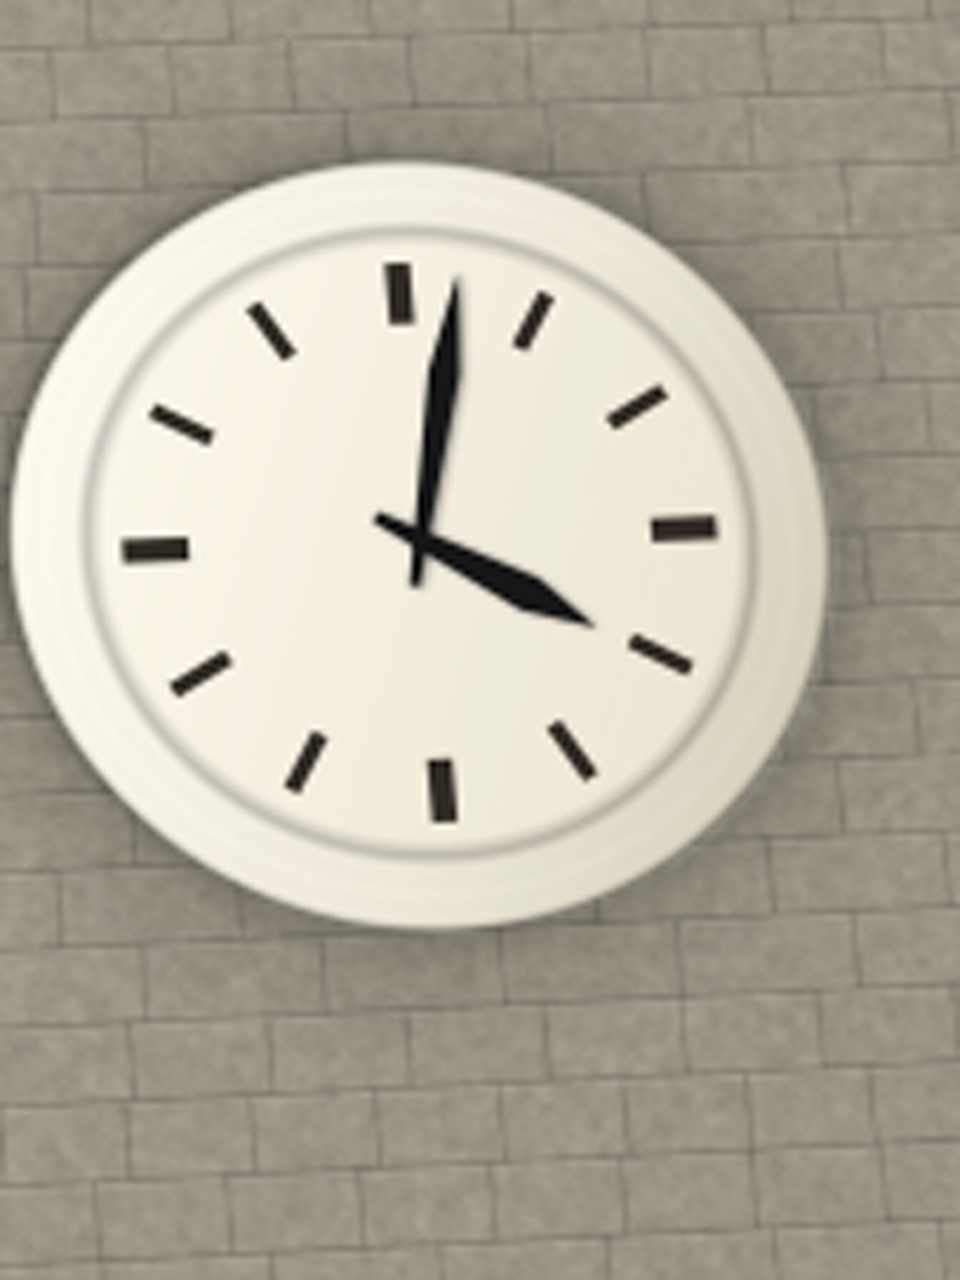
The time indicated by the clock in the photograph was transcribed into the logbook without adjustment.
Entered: 4:02
